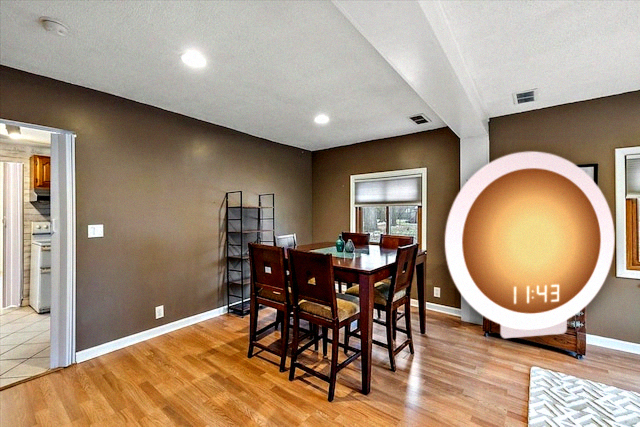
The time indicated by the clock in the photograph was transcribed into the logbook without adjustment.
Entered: 11:43
